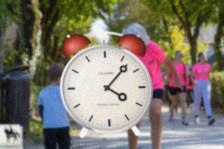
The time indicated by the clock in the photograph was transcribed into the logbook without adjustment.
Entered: 4:07
